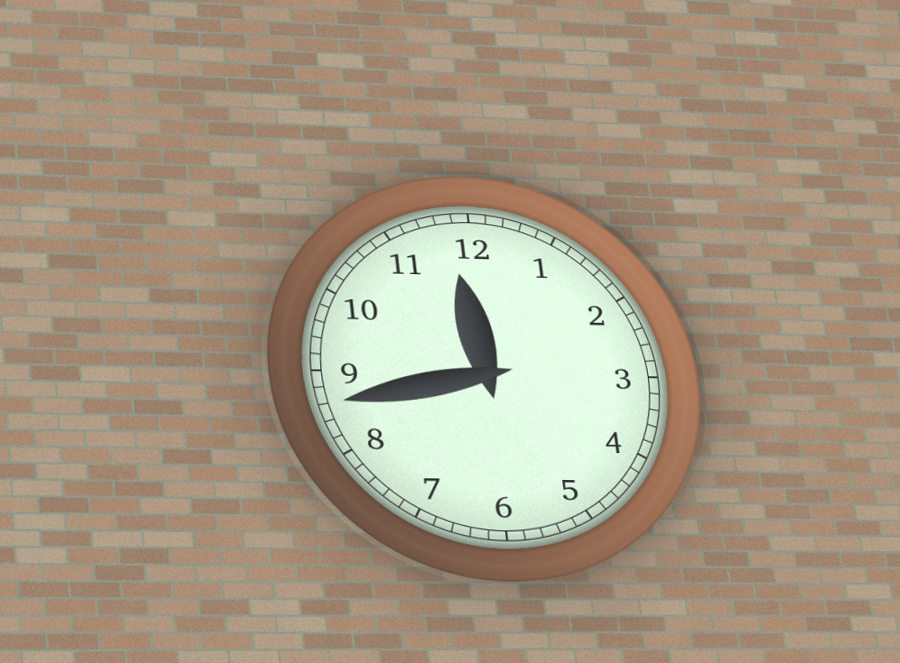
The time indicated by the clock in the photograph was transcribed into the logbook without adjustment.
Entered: 11:43
